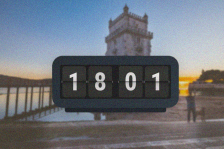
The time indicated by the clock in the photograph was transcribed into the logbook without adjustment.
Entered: 18:01
